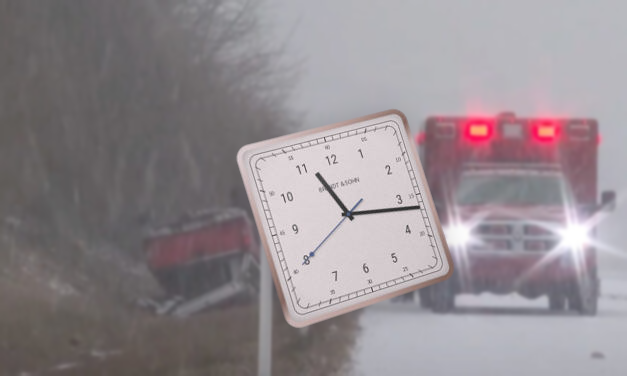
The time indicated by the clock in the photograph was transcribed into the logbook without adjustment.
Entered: 11:16:40
